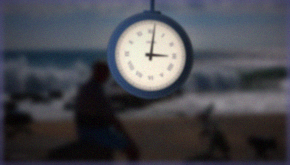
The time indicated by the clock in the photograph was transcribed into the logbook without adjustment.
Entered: 3:01
